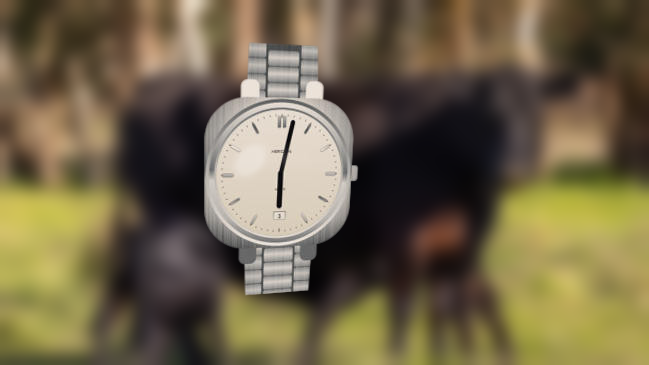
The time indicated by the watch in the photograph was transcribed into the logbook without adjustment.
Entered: 6:02
